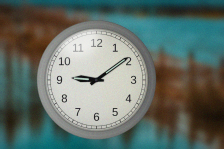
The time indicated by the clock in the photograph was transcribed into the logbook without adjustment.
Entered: 9:09
